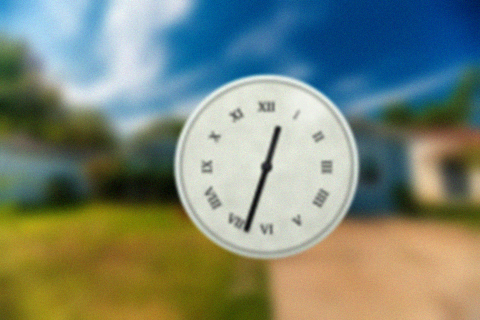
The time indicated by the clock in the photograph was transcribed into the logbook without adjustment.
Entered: 12:33
